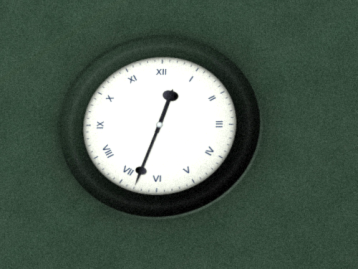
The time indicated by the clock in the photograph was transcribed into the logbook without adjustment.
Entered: 12:33
